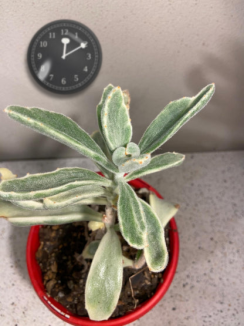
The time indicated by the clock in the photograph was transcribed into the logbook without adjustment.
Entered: 12:10
